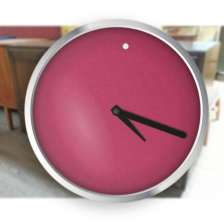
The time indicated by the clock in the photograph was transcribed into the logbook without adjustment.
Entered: 4:17
